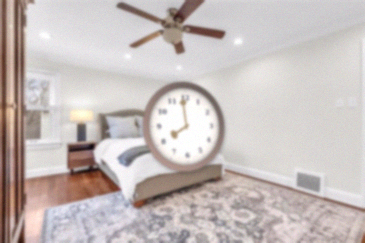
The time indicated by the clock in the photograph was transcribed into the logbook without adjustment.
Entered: 7:59
